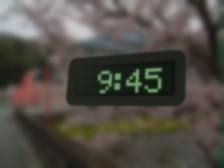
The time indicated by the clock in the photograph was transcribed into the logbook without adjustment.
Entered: 9:45
